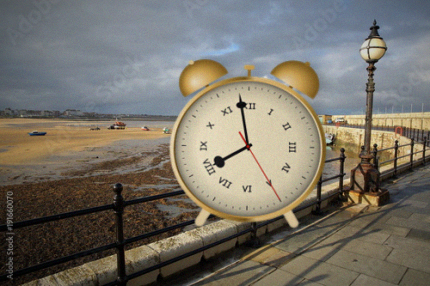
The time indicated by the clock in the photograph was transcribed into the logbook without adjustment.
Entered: 7:58:25
